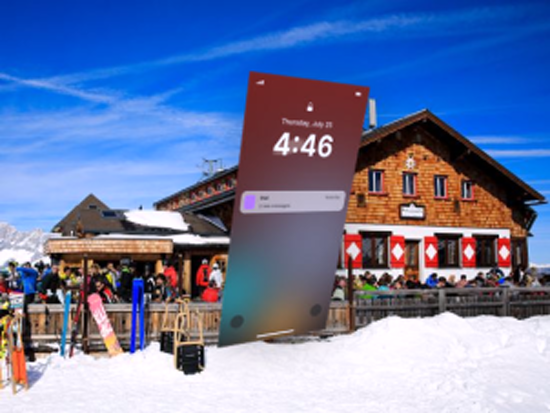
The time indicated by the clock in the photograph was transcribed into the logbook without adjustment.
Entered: 4:46
